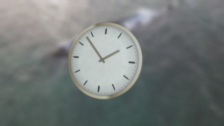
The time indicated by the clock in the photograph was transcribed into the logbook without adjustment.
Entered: 1:53
